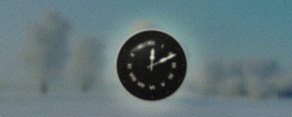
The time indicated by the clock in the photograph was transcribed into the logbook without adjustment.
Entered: 12:11
